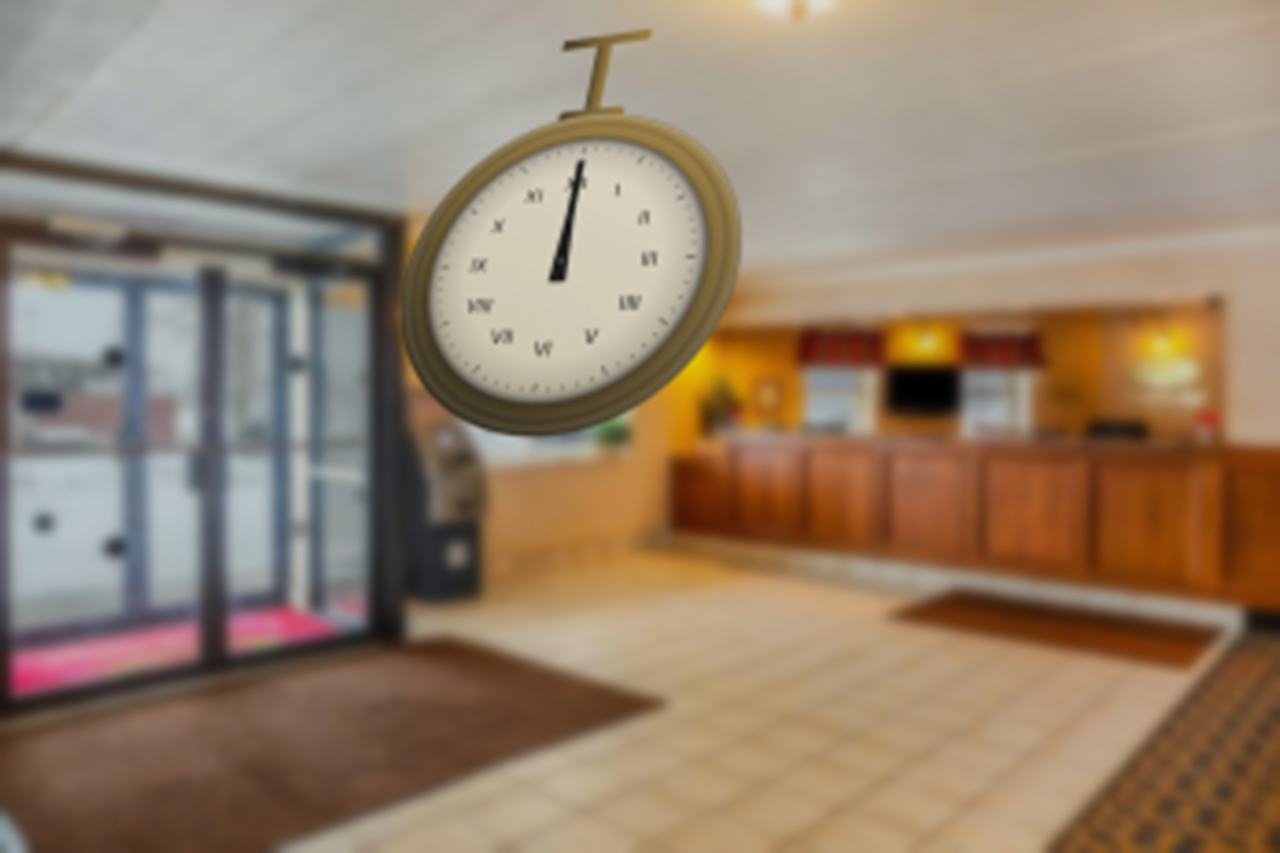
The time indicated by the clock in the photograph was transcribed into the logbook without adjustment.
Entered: 12:00
